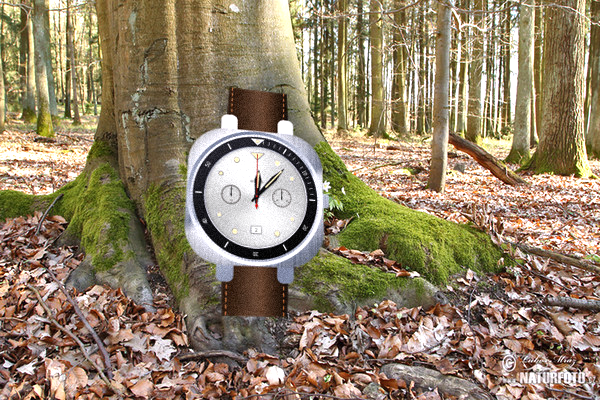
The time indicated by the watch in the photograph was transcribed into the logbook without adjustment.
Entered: 12:07
